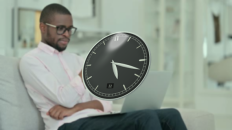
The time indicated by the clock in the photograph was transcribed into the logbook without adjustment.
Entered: 5:18
